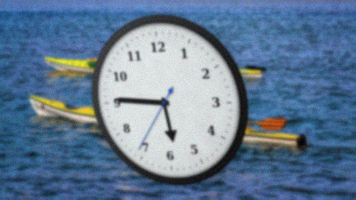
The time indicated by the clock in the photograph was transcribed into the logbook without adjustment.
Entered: 5:45:36
